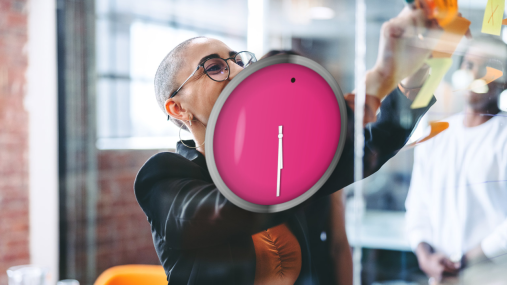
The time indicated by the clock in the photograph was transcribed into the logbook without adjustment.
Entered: 5:28
